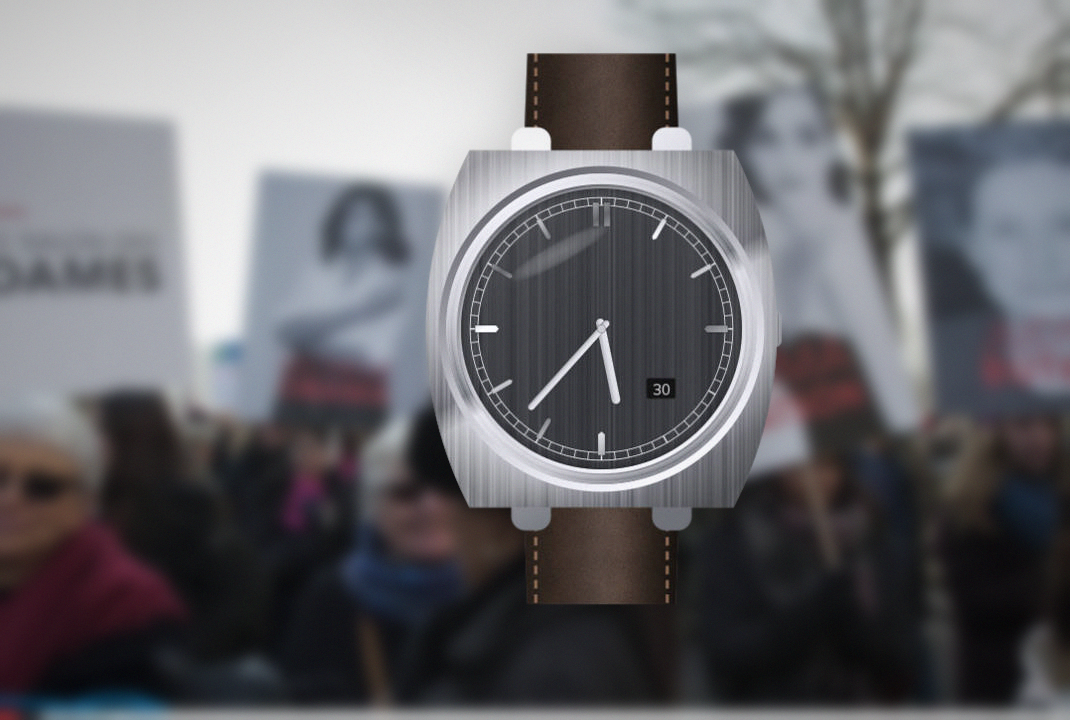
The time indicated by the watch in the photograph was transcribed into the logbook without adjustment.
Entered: 5:37
